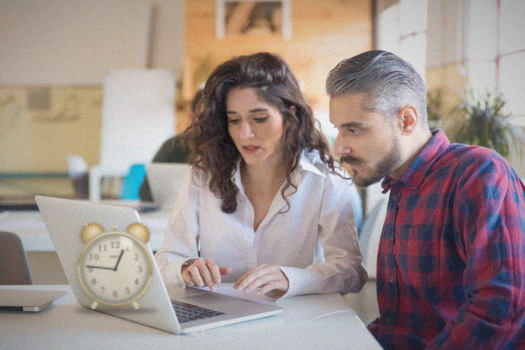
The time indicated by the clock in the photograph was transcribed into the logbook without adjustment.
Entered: 12:46
